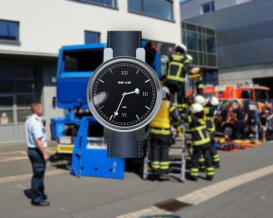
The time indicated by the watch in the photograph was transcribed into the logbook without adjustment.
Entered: 2:34
